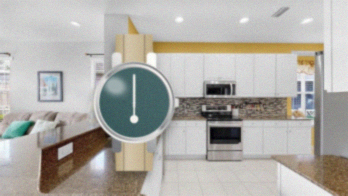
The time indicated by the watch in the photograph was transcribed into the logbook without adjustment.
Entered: 6:00
